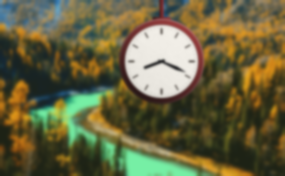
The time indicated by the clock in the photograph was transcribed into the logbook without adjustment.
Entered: 8:19
